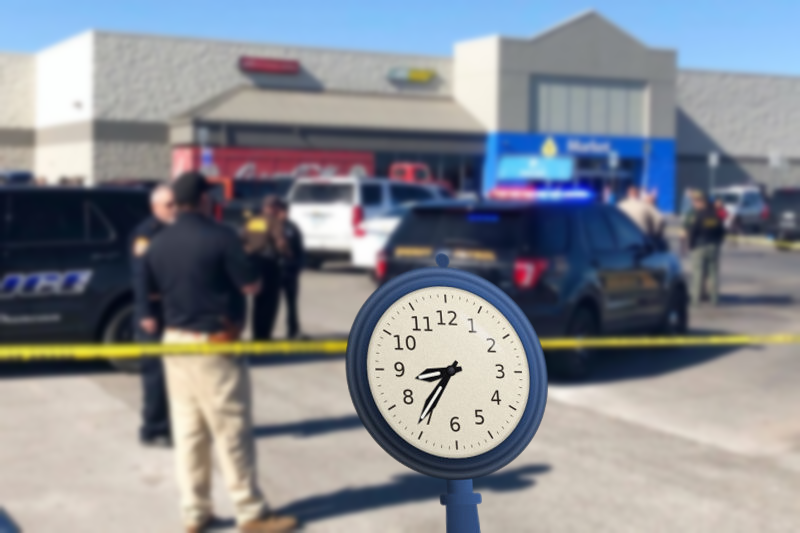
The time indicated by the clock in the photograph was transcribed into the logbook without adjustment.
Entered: 8:36
